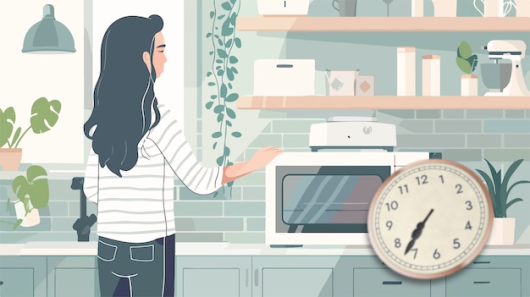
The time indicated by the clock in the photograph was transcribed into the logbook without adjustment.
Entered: 7:37
